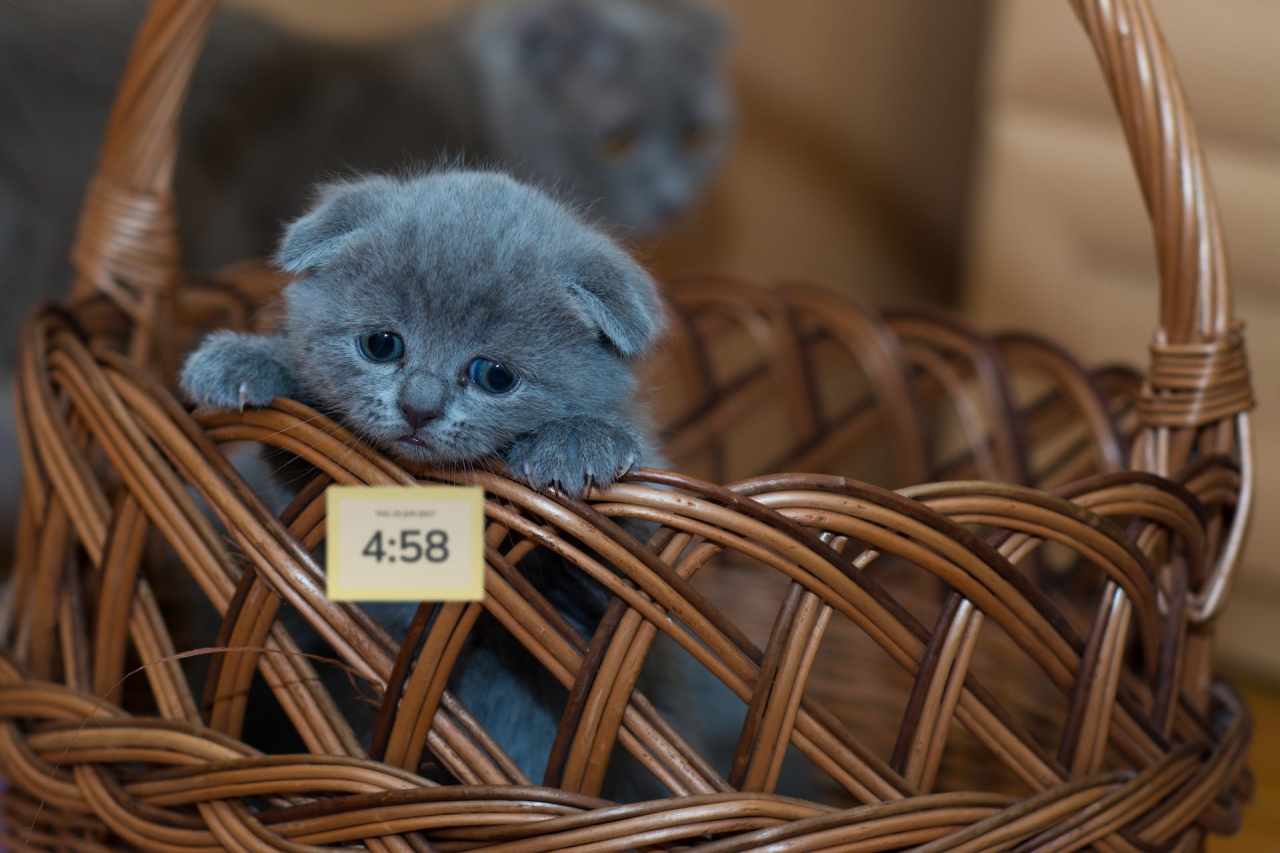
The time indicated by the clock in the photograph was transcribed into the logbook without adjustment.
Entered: 4:58
